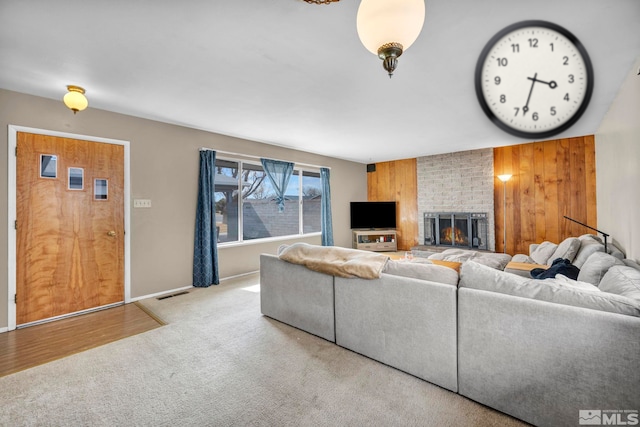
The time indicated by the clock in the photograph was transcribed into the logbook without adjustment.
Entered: 3:33
